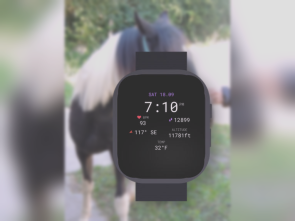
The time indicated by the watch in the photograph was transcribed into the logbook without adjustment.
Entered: 7:10
